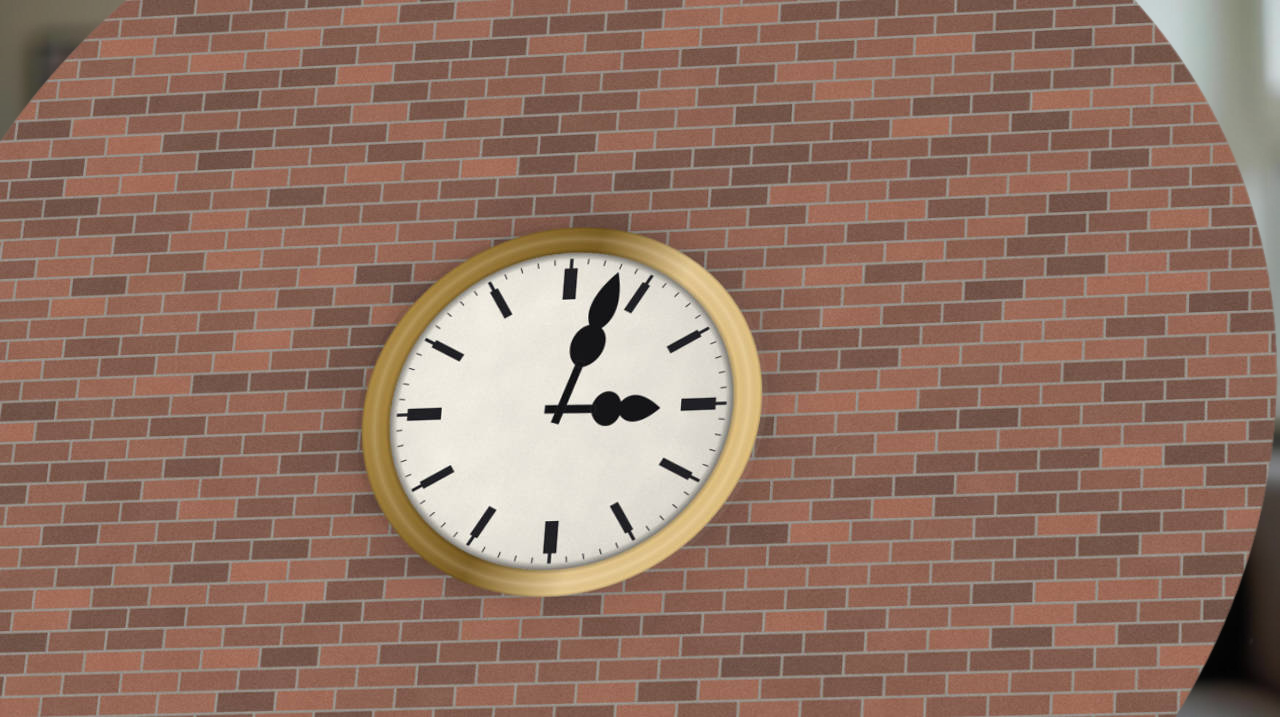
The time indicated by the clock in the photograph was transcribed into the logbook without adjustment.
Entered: 3:03
